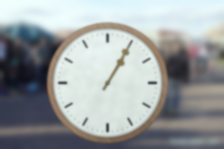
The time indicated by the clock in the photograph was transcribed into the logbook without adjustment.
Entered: 1:05
